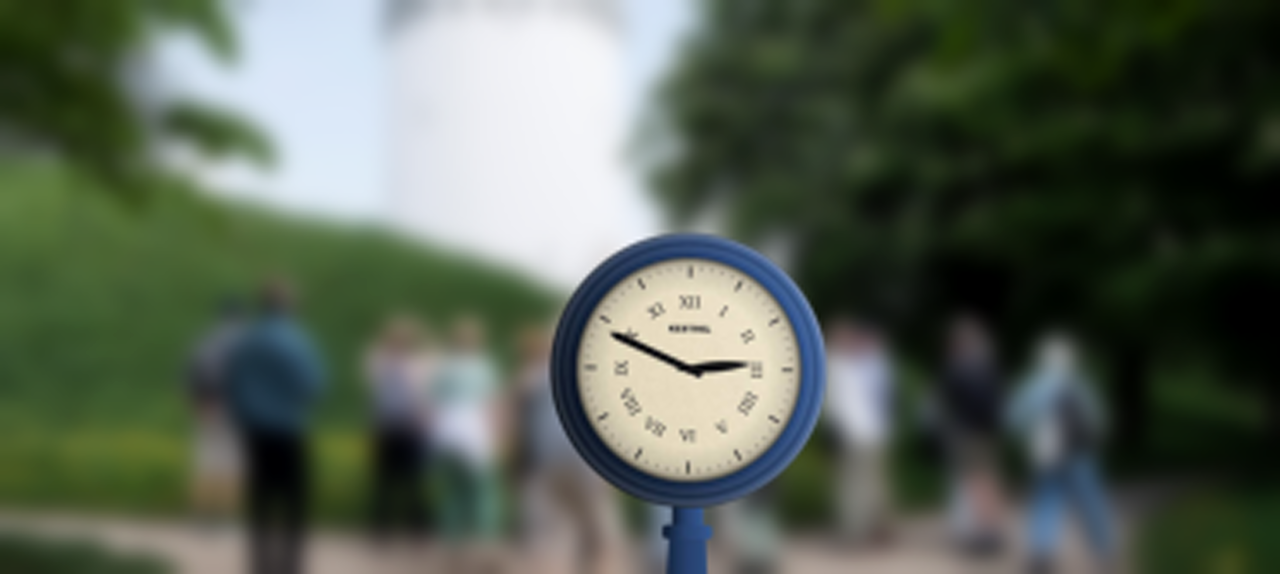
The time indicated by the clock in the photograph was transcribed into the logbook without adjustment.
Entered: 2:49
